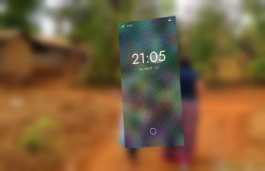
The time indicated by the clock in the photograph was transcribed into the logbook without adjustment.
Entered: 21:05
